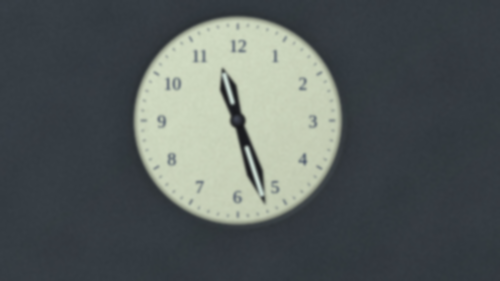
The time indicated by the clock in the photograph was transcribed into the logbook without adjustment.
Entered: 11:27
